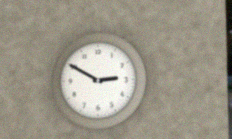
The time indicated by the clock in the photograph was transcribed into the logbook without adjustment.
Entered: 2:50
